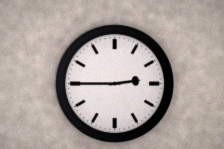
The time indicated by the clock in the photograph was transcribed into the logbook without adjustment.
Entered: 2:45
